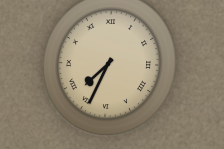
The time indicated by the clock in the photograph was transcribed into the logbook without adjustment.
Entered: 7:34
